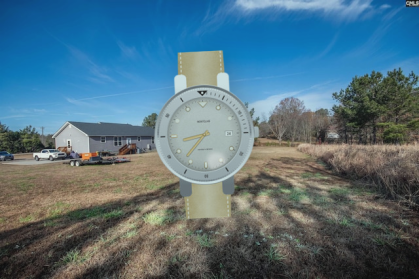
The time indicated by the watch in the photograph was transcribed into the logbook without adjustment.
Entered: 8:37
